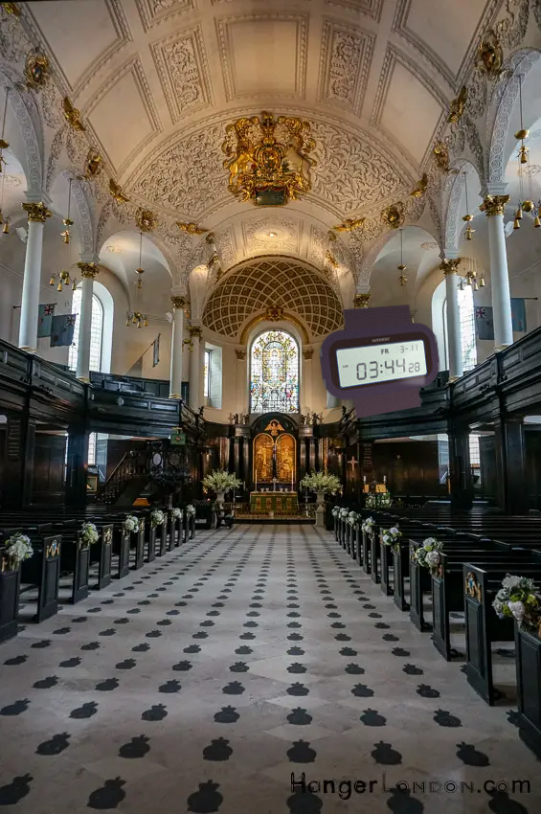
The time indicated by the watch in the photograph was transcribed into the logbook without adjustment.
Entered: 3:44:28
